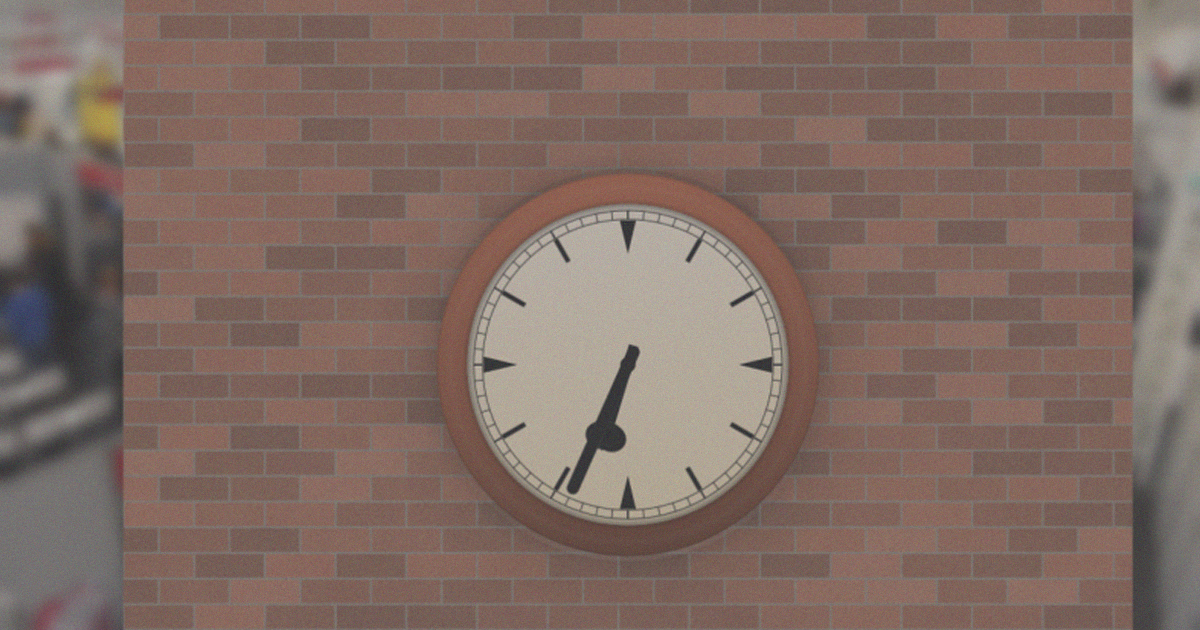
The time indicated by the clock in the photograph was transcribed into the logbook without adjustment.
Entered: 6:34
